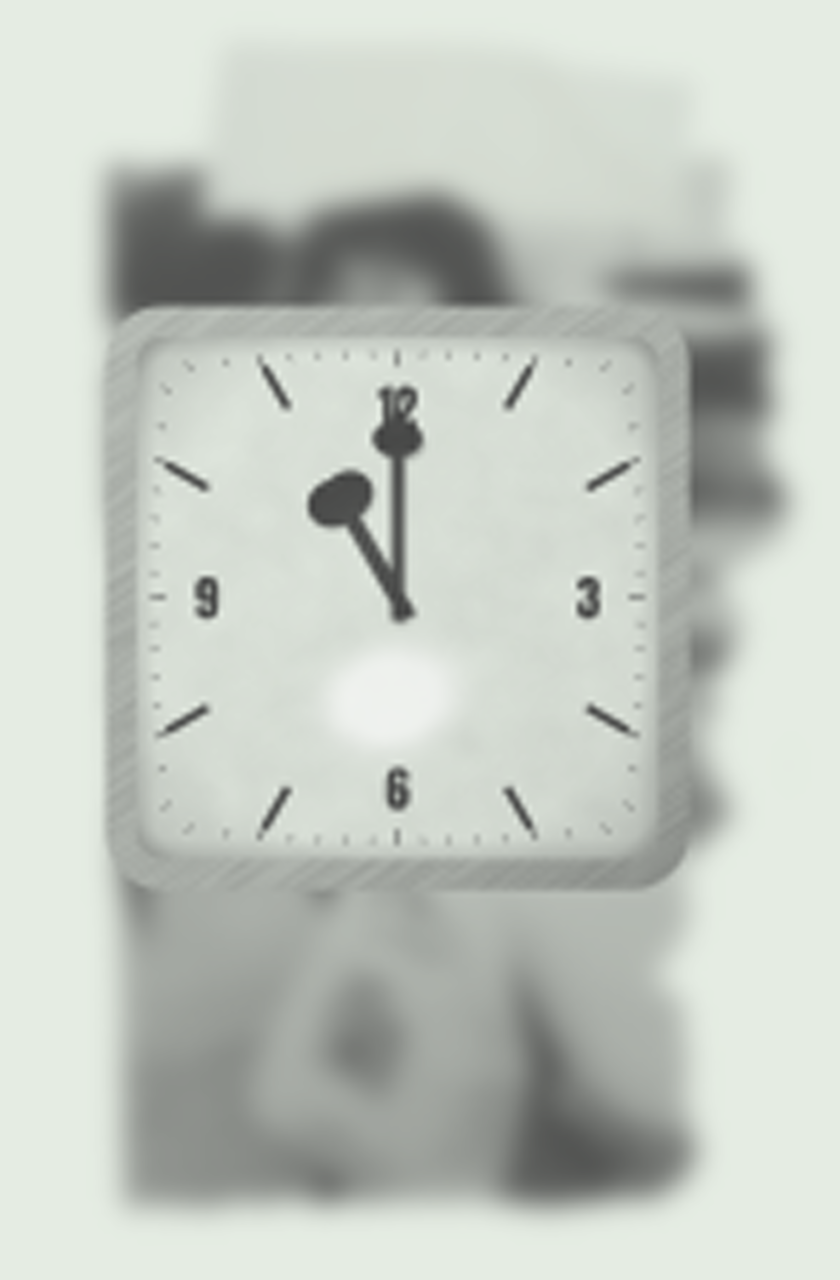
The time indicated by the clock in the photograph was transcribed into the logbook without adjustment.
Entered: 11:00
